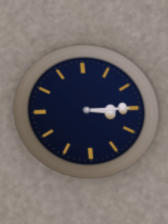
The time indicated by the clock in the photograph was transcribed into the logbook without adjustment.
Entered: 3:15
